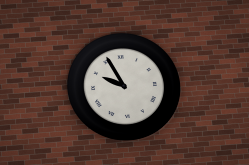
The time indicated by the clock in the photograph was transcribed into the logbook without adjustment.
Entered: 9:56
